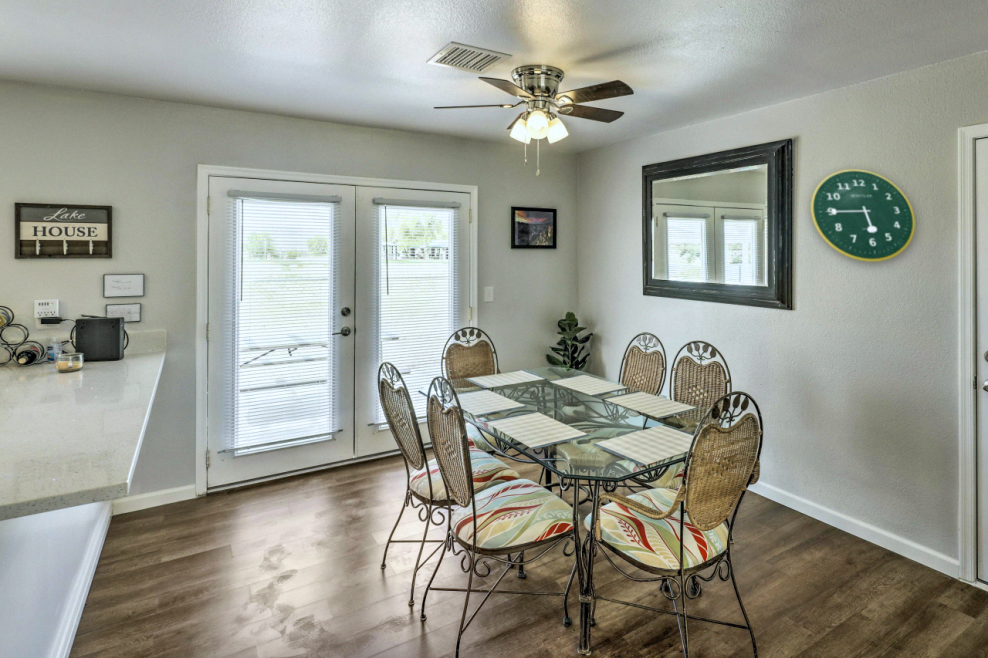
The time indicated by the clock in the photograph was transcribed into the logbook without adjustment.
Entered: 5:45
